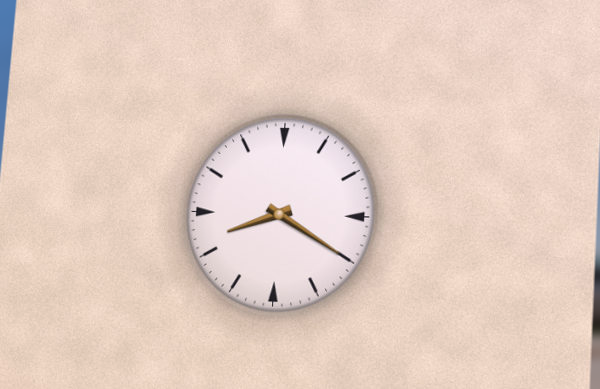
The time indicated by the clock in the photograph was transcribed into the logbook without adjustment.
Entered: 8:20
